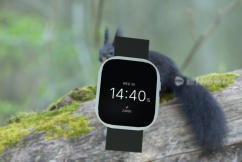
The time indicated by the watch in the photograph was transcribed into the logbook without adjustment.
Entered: 14:40
